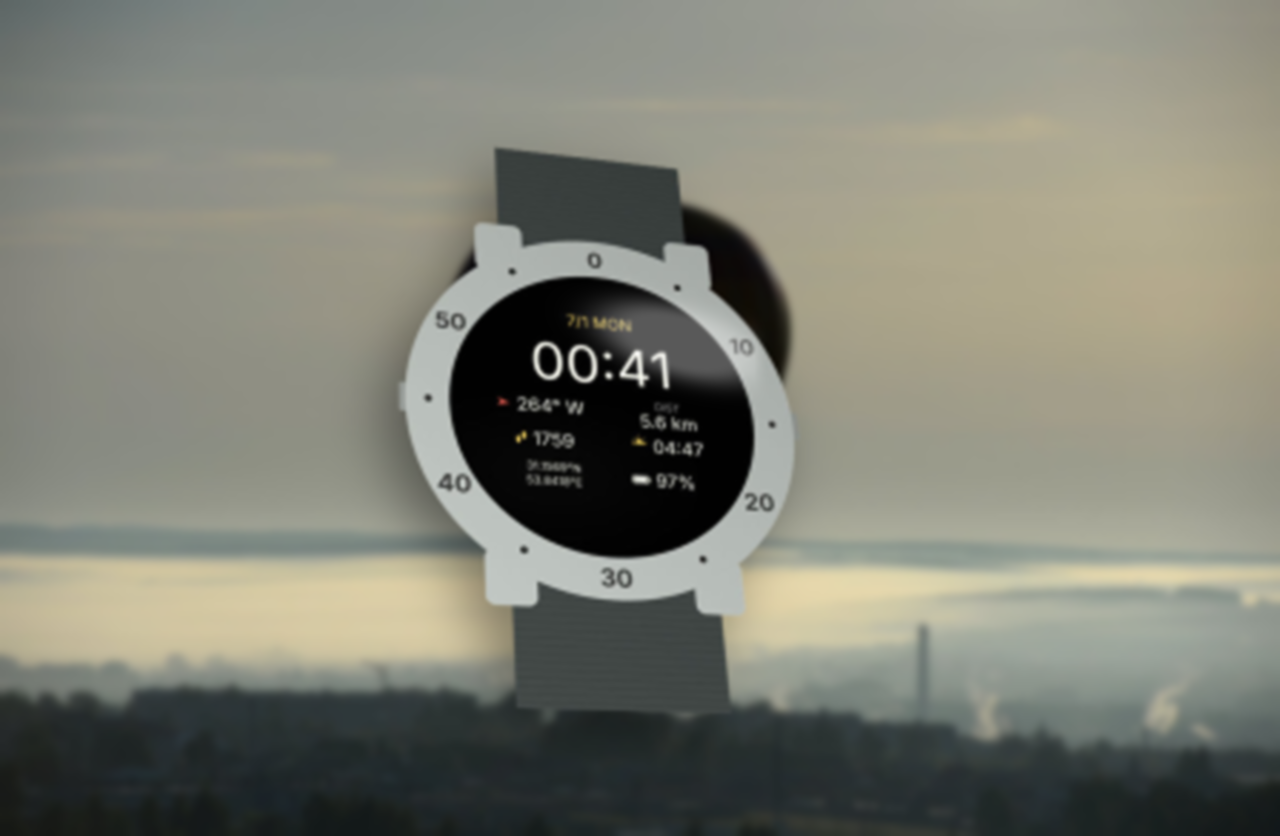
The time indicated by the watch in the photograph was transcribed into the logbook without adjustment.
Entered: 0:41
